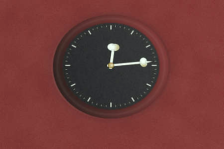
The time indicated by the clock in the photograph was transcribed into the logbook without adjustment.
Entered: 12:14
